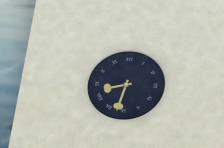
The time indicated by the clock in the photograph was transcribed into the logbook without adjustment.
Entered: 8:32
